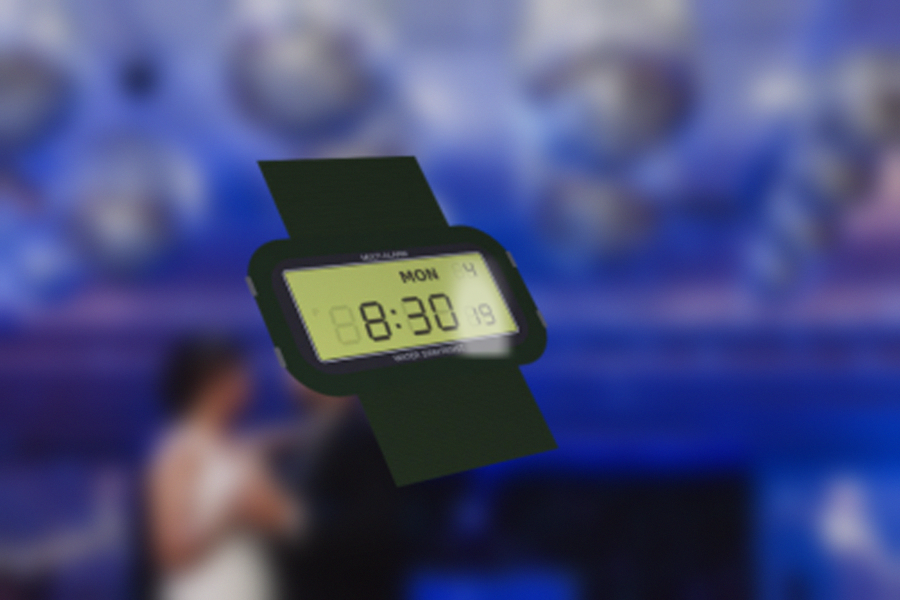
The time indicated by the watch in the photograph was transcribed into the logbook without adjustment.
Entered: 8:30:19
